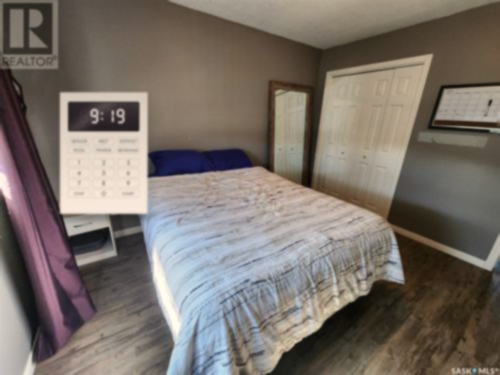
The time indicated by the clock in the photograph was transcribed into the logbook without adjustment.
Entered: 9:19
